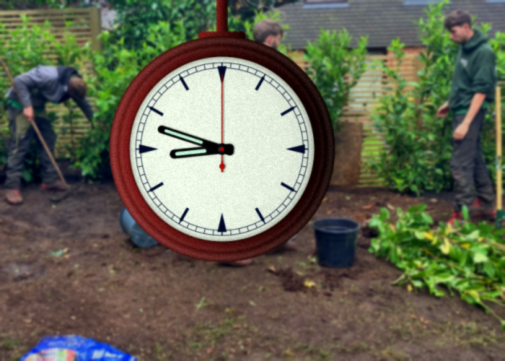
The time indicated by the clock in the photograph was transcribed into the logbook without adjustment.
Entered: 8:48:00
